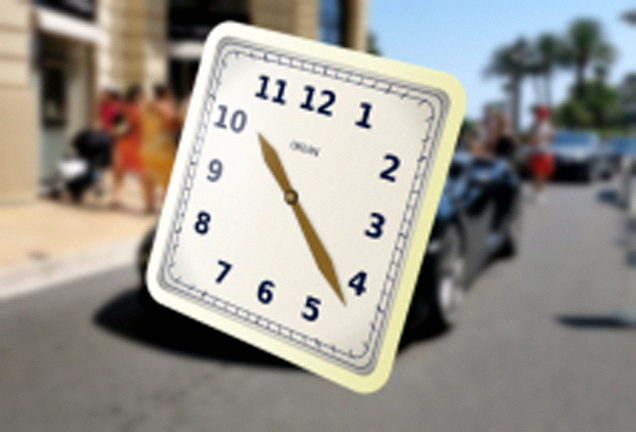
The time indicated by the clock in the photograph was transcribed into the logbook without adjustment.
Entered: 10:22
